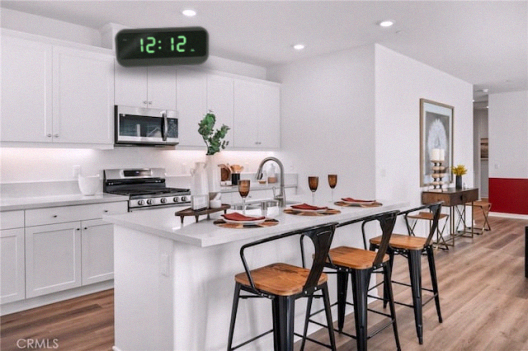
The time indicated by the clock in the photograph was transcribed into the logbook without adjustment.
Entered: 12:12
